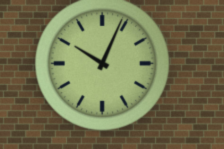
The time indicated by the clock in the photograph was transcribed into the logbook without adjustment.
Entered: 10:04
